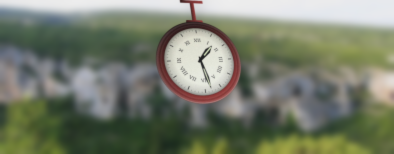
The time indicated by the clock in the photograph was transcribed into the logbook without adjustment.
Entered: 1:28
